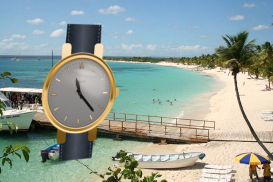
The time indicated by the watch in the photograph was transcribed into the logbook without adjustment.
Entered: 11:23
